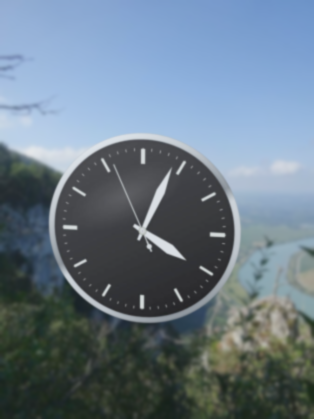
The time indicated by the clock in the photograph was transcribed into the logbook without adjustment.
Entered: 4:03:56
